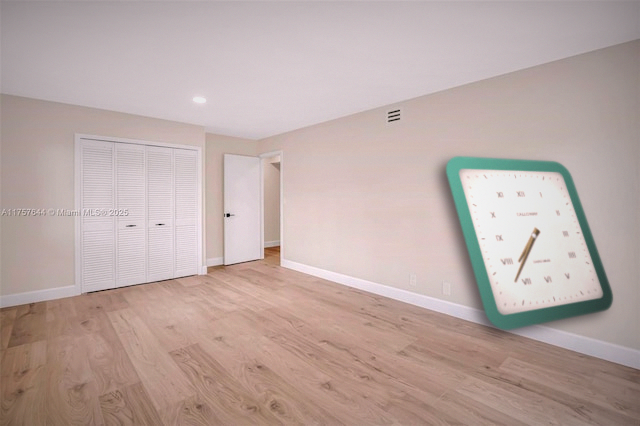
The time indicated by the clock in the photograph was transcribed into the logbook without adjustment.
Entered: 7:37
